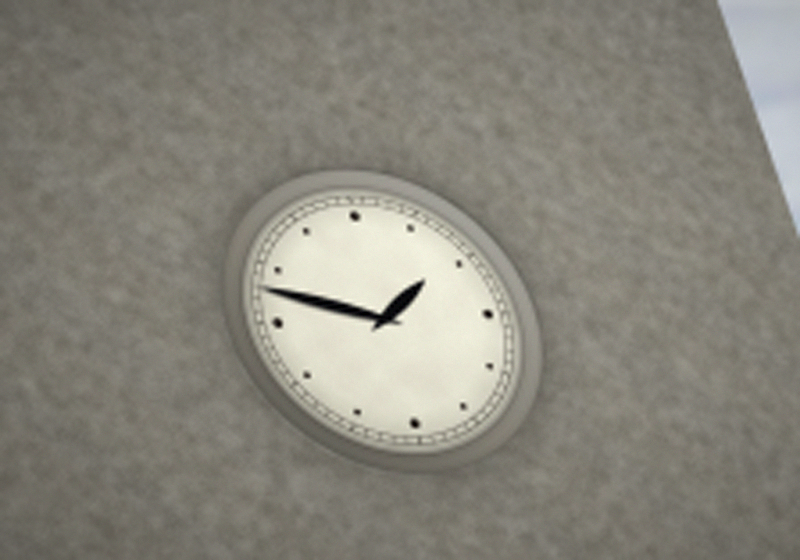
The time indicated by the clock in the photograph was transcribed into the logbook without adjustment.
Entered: 1:48
